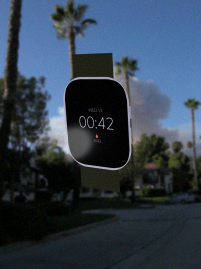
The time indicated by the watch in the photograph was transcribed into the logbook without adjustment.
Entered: 0:42
